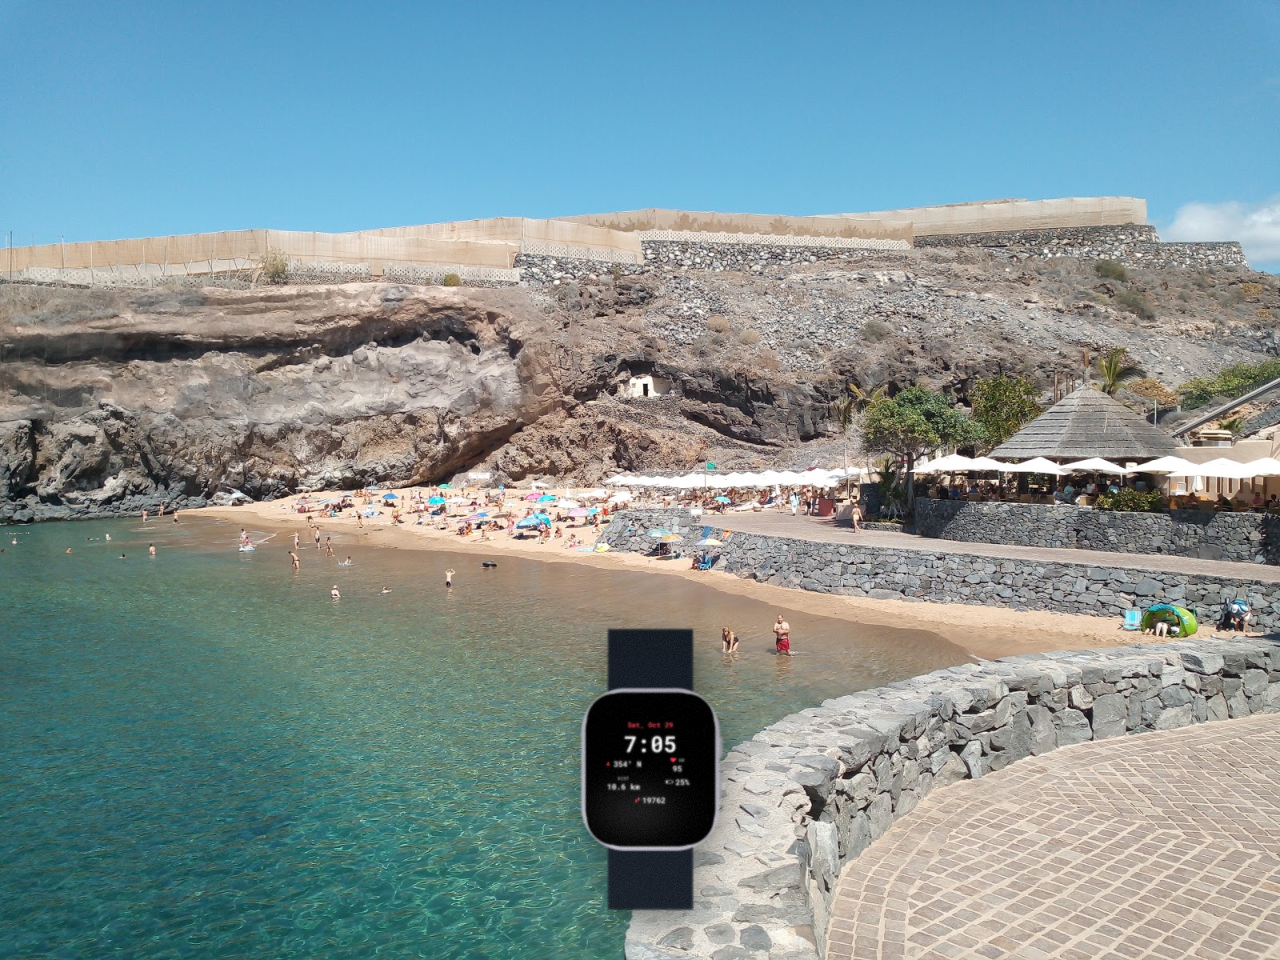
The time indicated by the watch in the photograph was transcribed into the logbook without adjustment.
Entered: 7:05
